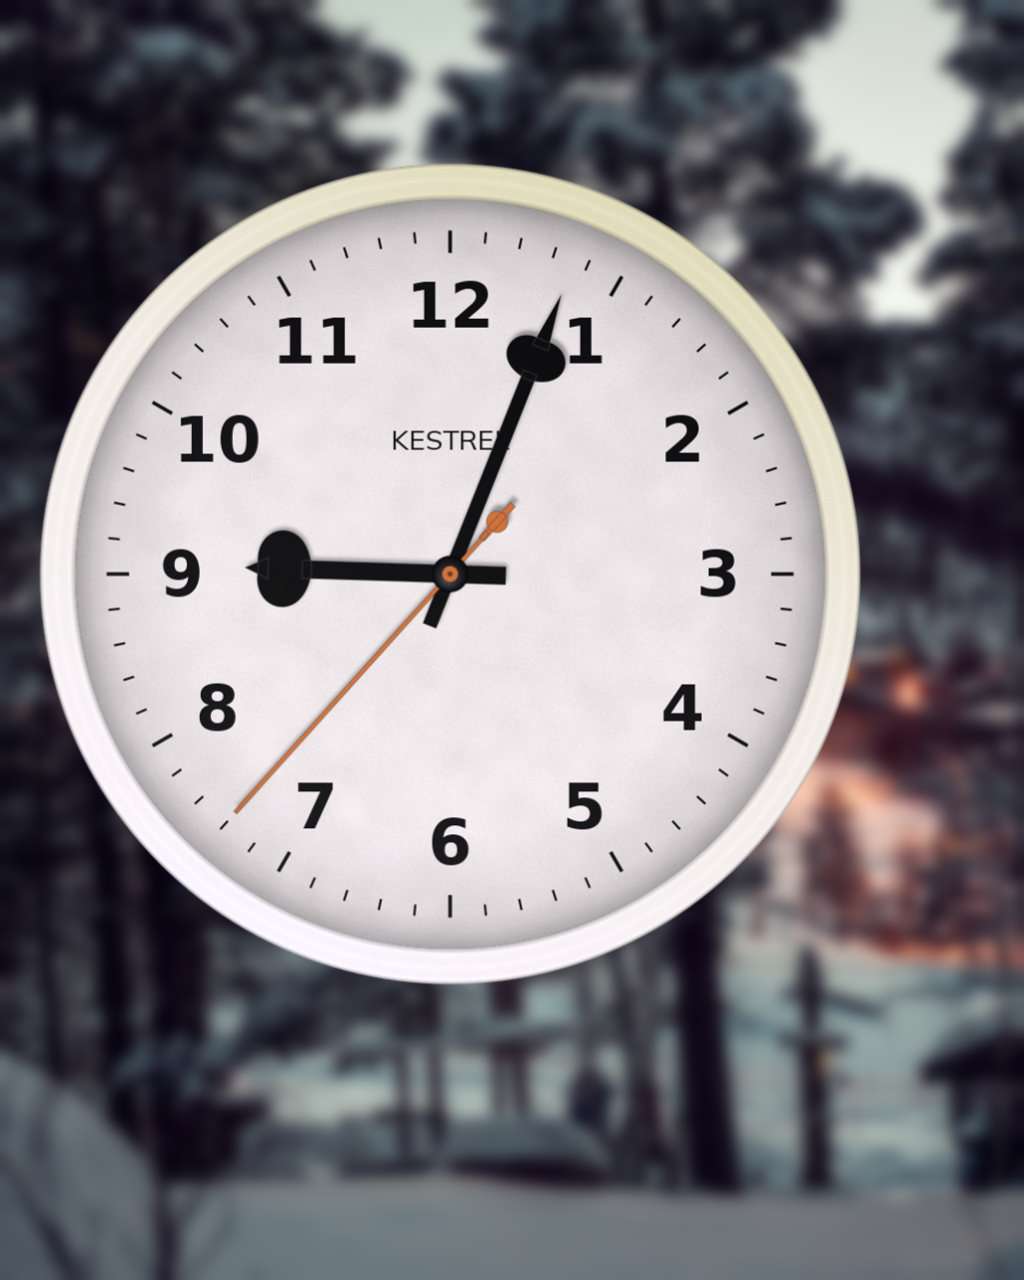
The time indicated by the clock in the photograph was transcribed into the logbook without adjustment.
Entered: 9:03:37
